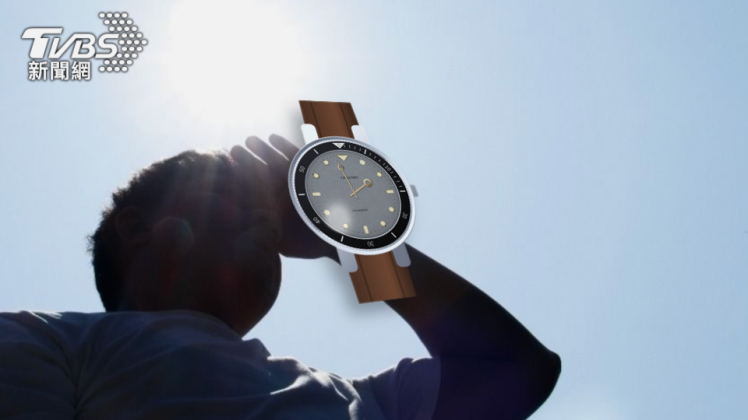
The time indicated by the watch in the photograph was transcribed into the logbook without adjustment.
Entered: 1:58
